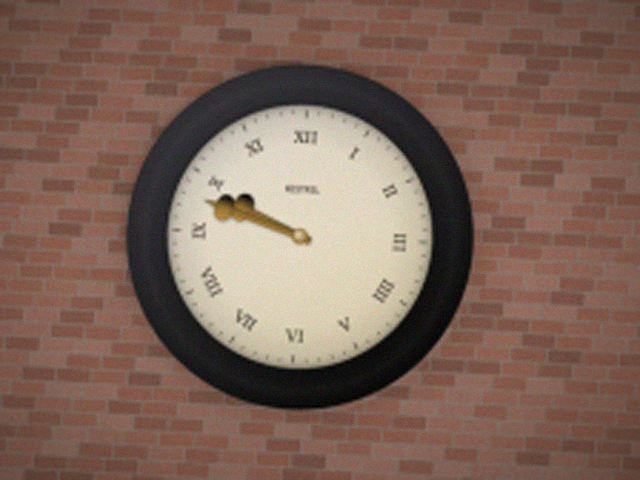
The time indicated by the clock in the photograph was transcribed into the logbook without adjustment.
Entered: 9:48
